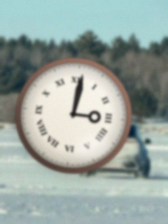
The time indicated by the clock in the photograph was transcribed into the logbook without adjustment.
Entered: 3:01
